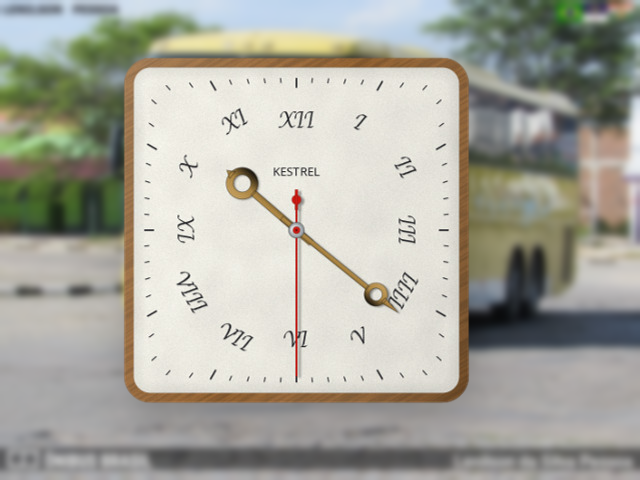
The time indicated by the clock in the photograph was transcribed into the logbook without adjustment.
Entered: 10:21:30
